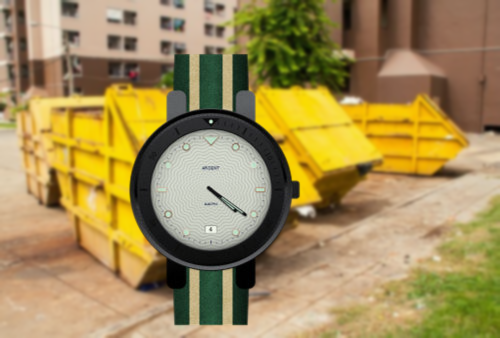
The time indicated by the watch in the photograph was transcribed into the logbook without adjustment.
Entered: 4:21
